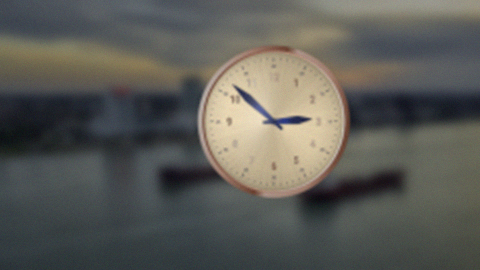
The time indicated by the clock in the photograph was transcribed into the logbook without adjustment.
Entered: 2:52
